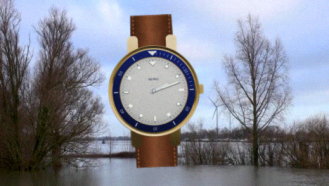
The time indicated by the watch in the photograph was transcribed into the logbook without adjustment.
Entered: 2:12
